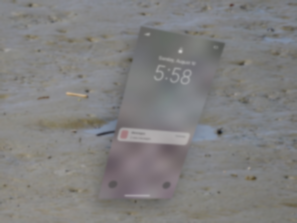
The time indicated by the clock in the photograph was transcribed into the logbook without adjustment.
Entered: 5:58
